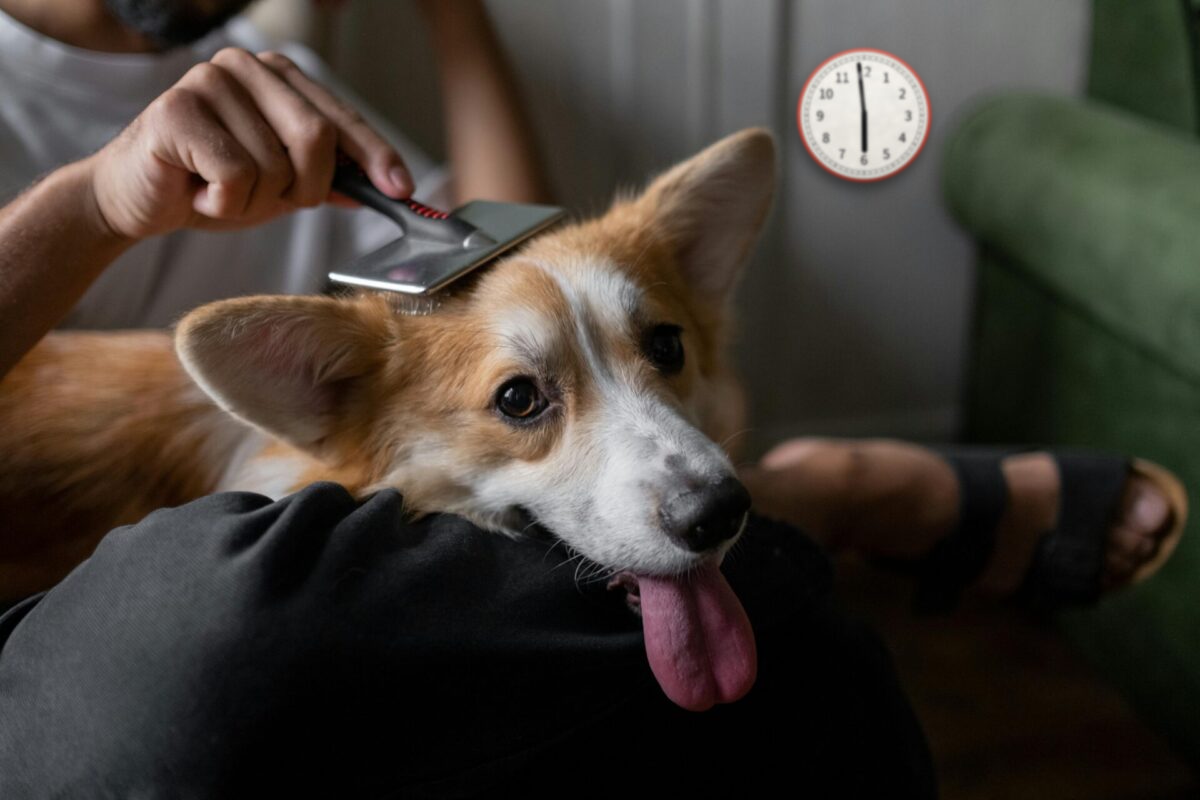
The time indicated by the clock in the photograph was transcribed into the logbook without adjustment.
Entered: 5:59
